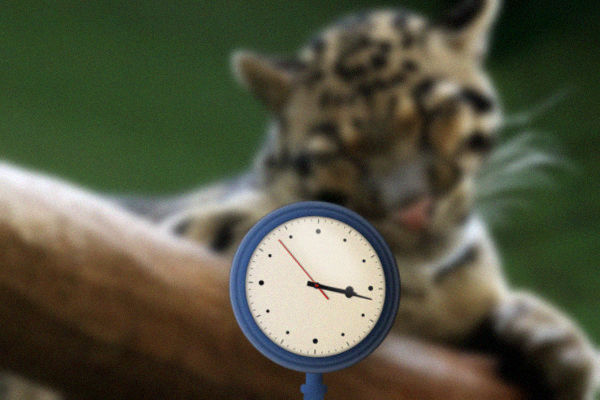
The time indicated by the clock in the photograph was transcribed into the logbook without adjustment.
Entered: 3:16:53
